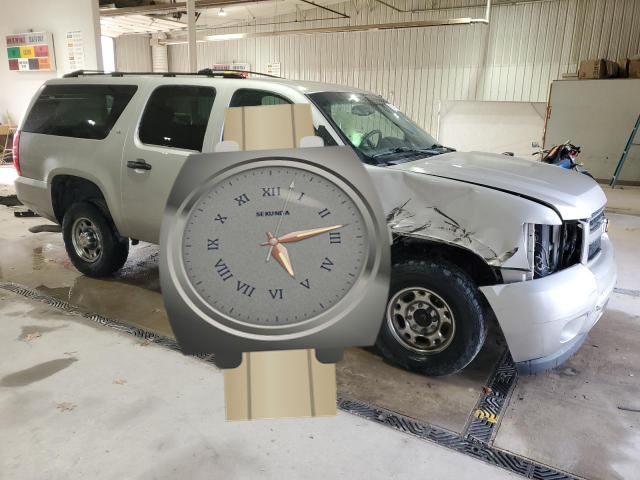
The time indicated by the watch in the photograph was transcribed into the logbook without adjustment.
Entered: 5:13:03
